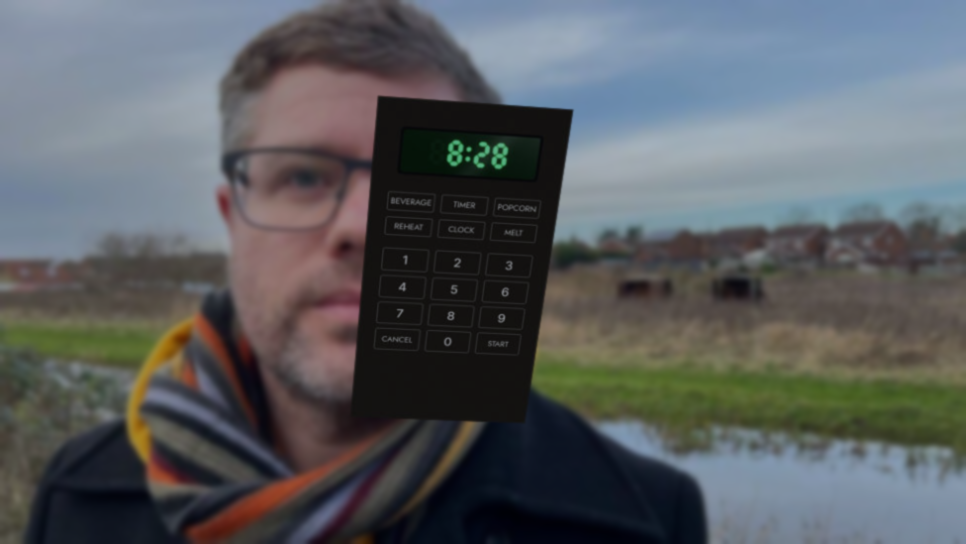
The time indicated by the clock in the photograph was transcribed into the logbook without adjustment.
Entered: 8:28
